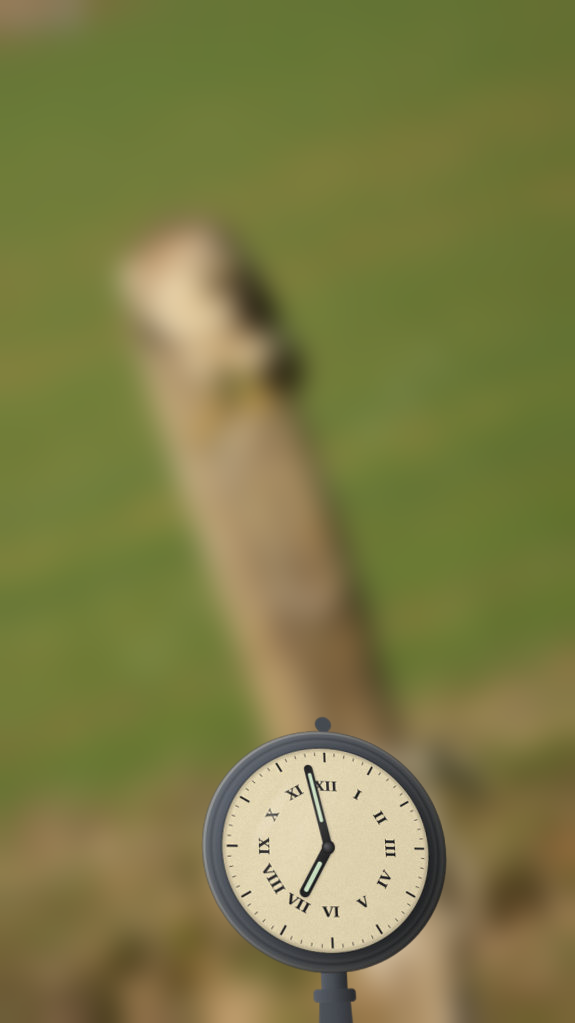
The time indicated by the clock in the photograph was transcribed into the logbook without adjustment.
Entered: 6:58
